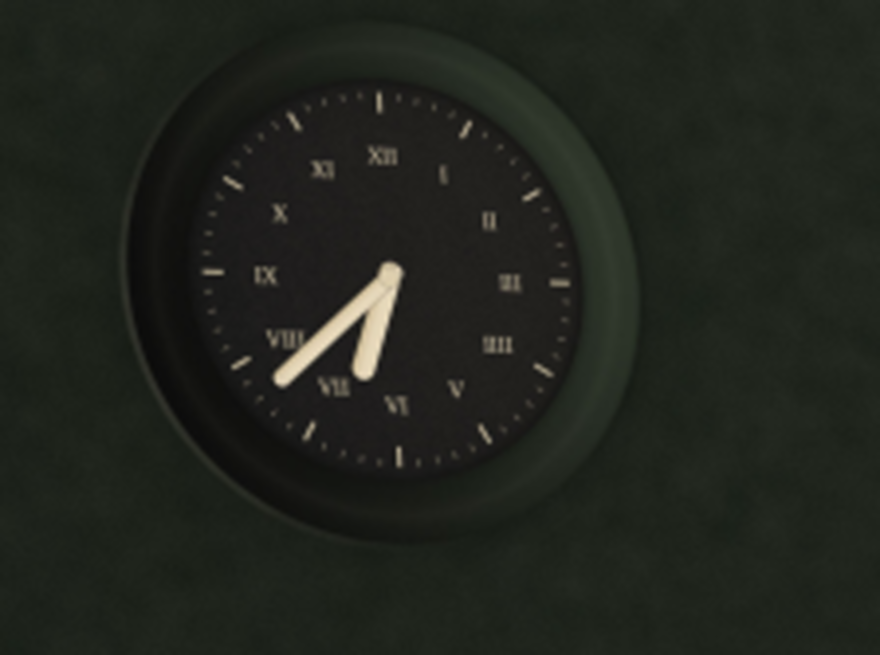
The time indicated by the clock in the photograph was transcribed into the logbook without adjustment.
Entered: 6:38
